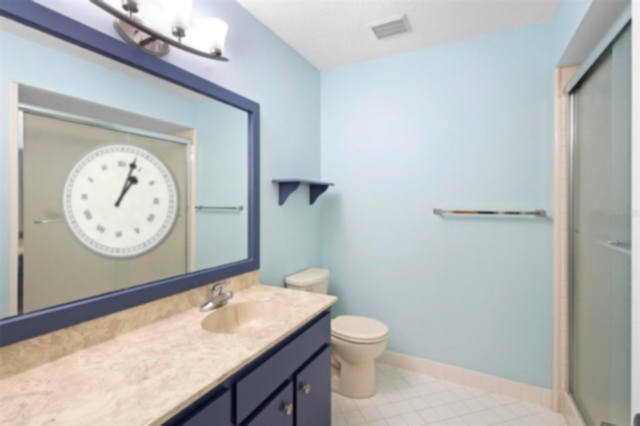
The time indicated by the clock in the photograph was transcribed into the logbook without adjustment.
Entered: 1:03
